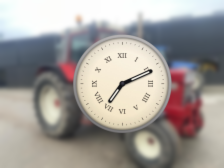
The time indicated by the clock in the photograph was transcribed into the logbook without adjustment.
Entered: 7:11
